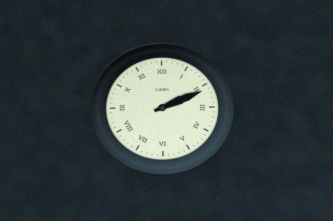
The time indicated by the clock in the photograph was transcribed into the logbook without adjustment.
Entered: 2:11
